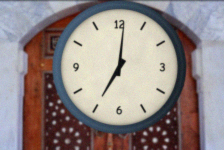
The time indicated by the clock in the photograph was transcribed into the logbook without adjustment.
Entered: 7:01
